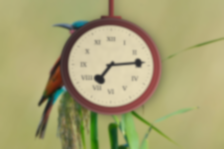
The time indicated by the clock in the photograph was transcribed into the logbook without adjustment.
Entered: 7:14
